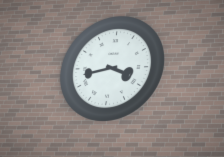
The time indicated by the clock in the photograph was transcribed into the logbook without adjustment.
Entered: 3:43
